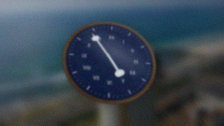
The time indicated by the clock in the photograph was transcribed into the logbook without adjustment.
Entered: 4:54
